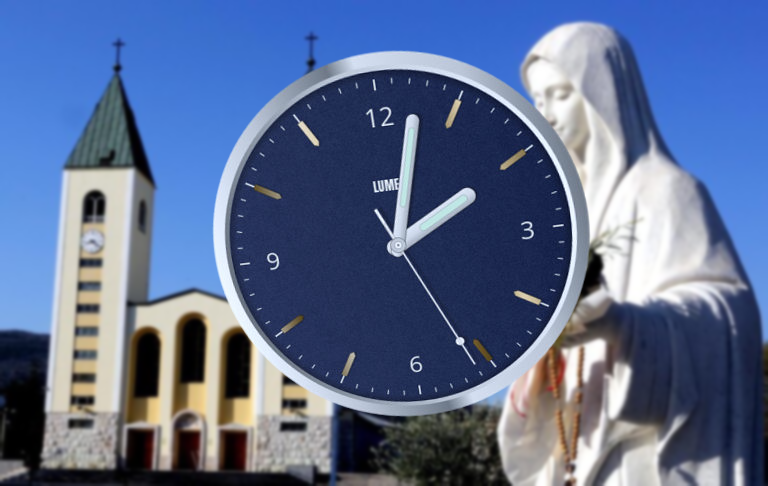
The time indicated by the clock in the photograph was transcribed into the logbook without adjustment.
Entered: 2:02:26
